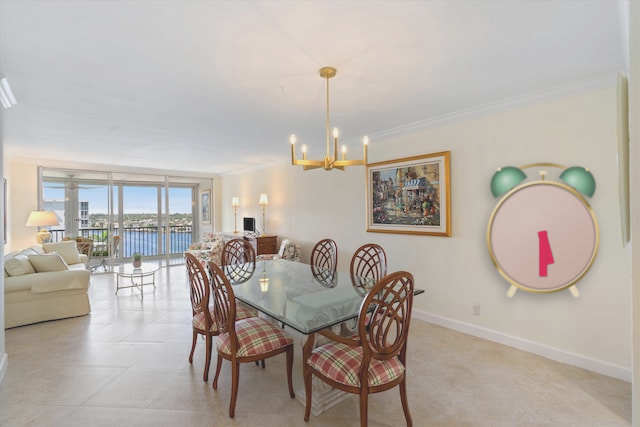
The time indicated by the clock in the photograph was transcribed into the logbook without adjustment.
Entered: 5:30
